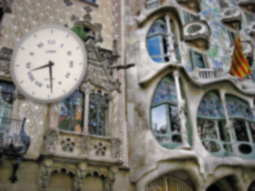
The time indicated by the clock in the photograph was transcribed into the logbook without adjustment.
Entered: 8:29
